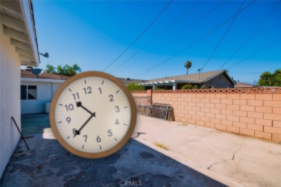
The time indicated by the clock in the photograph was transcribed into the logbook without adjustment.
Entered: 10:39
